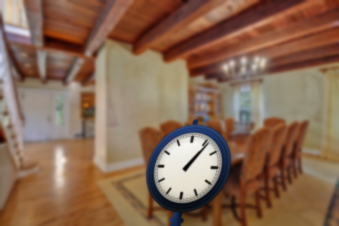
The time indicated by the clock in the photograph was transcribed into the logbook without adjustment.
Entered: 1:06
